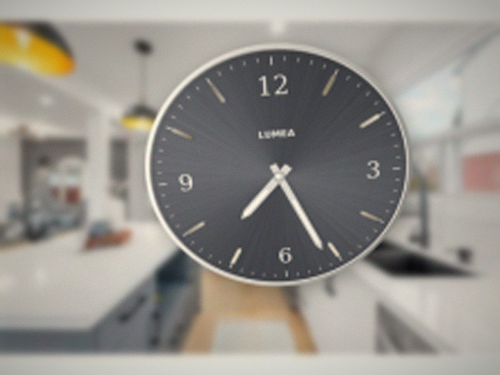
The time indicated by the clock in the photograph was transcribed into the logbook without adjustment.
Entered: 7:26
